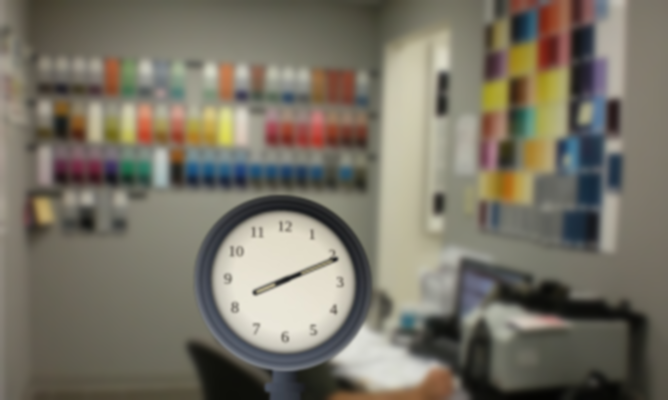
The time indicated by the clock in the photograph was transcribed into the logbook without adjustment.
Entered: 8:11
